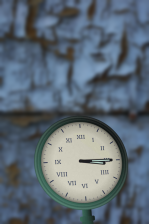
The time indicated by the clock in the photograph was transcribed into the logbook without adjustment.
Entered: 3:15
